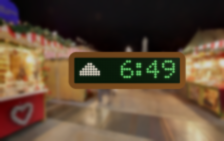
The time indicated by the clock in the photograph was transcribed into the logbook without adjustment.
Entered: 6:49
